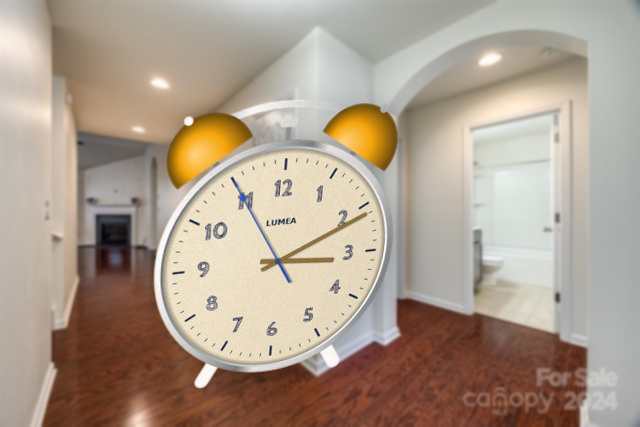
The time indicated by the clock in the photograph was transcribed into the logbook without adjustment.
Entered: 3:10:55
